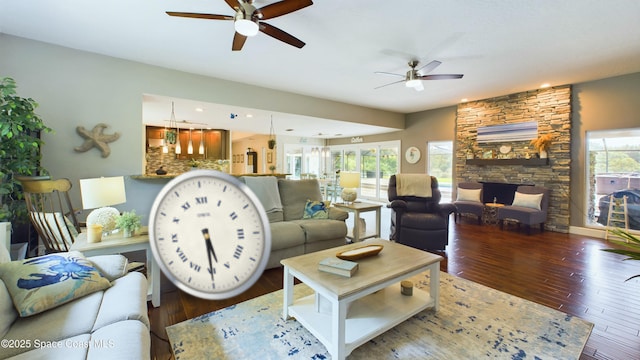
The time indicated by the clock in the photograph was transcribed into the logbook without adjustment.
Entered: 5:30
